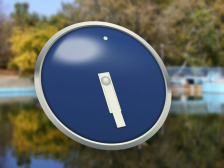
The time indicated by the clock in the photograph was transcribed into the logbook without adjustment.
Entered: 5:27
